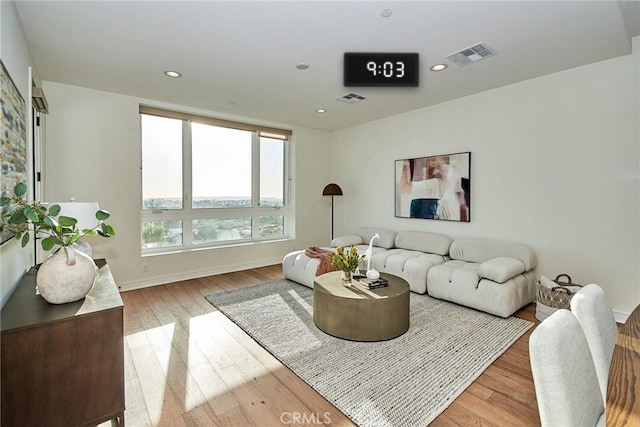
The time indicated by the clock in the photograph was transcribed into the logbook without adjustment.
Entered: 9:03
